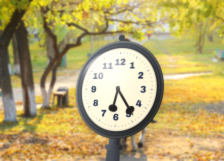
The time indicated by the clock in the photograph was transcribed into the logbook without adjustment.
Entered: 6:24
